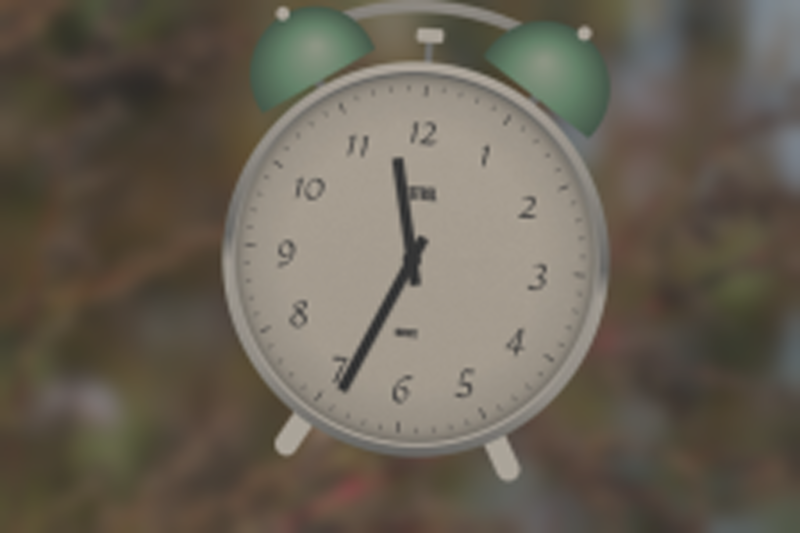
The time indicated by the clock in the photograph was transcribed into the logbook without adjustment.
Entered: 11:34
